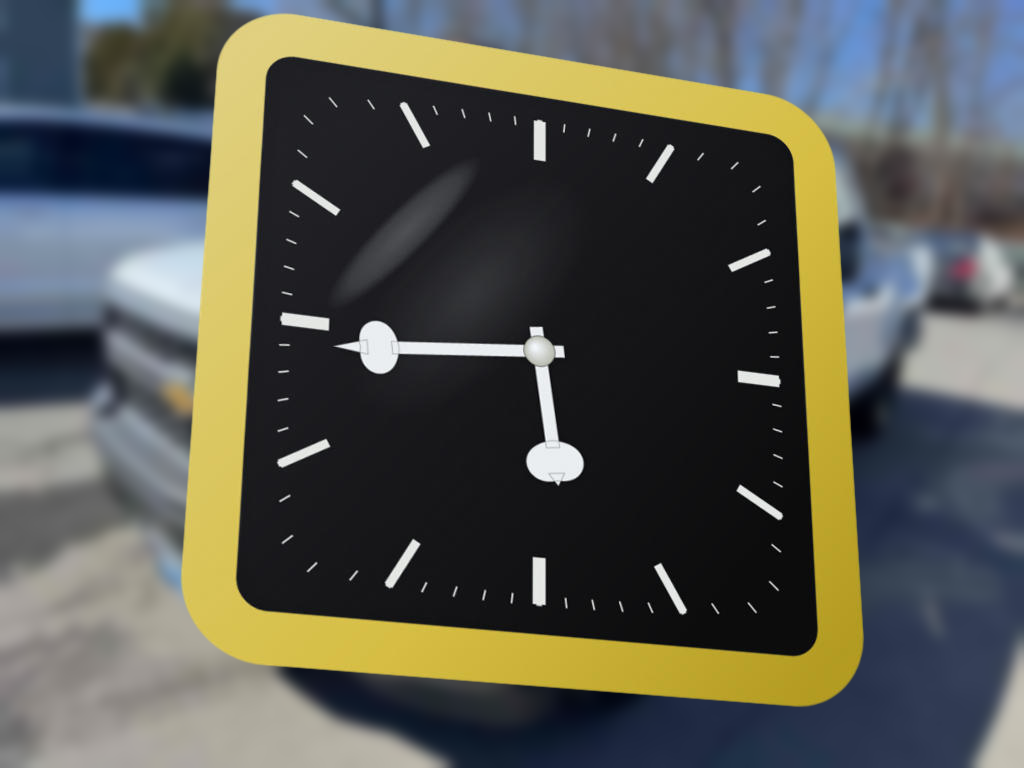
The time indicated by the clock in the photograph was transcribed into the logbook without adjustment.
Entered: 5:44
